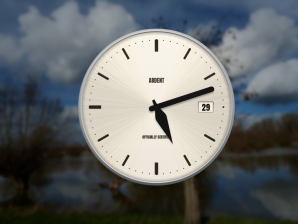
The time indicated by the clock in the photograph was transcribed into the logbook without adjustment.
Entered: 5:12
